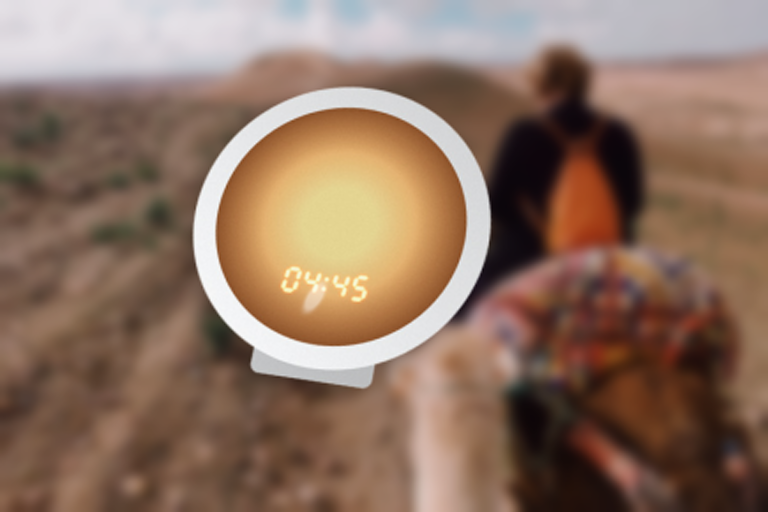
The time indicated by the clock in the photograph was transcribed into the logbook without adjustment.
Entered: 4:45
